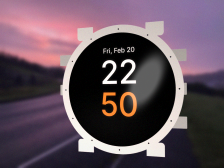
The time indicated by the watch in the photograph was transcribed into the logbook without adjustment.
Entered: 22:50
